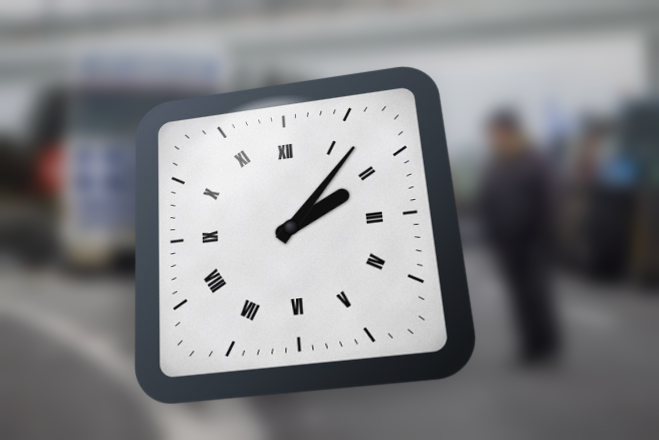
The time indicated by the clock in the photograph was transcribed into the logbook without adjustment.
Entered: 2:07
